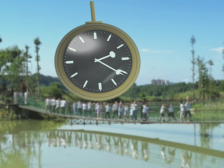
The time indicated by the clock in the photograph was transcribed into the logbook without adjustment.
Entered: 2:21
